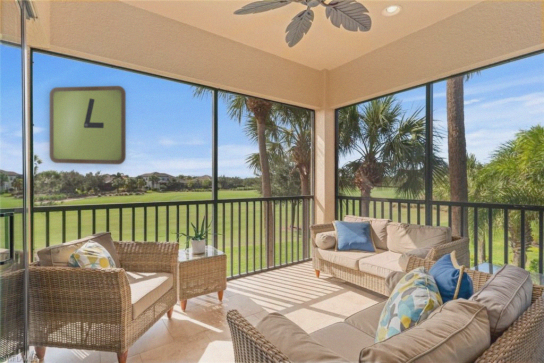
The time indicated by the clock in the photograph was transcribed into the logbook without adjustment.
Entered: 3:02
